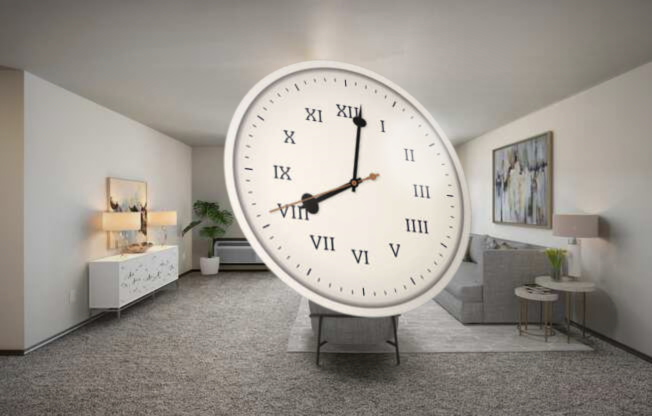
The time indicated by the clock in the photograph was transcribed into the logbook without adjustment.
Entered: 8:01:41
